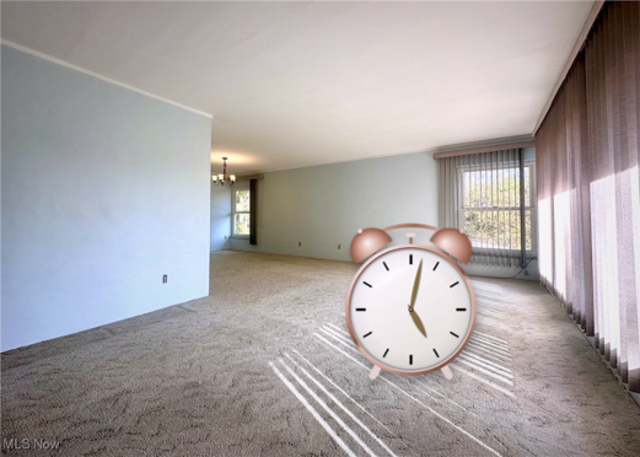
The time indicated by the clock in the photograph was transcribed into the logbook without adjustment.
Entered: 5:02
